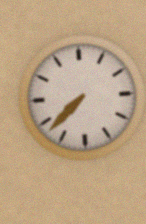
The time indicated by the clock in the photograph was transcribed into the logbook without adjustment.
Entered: 7:38
